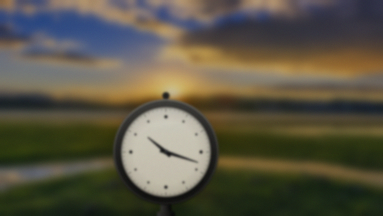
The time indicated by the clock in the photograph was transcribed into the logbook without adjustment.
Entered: 10:18
